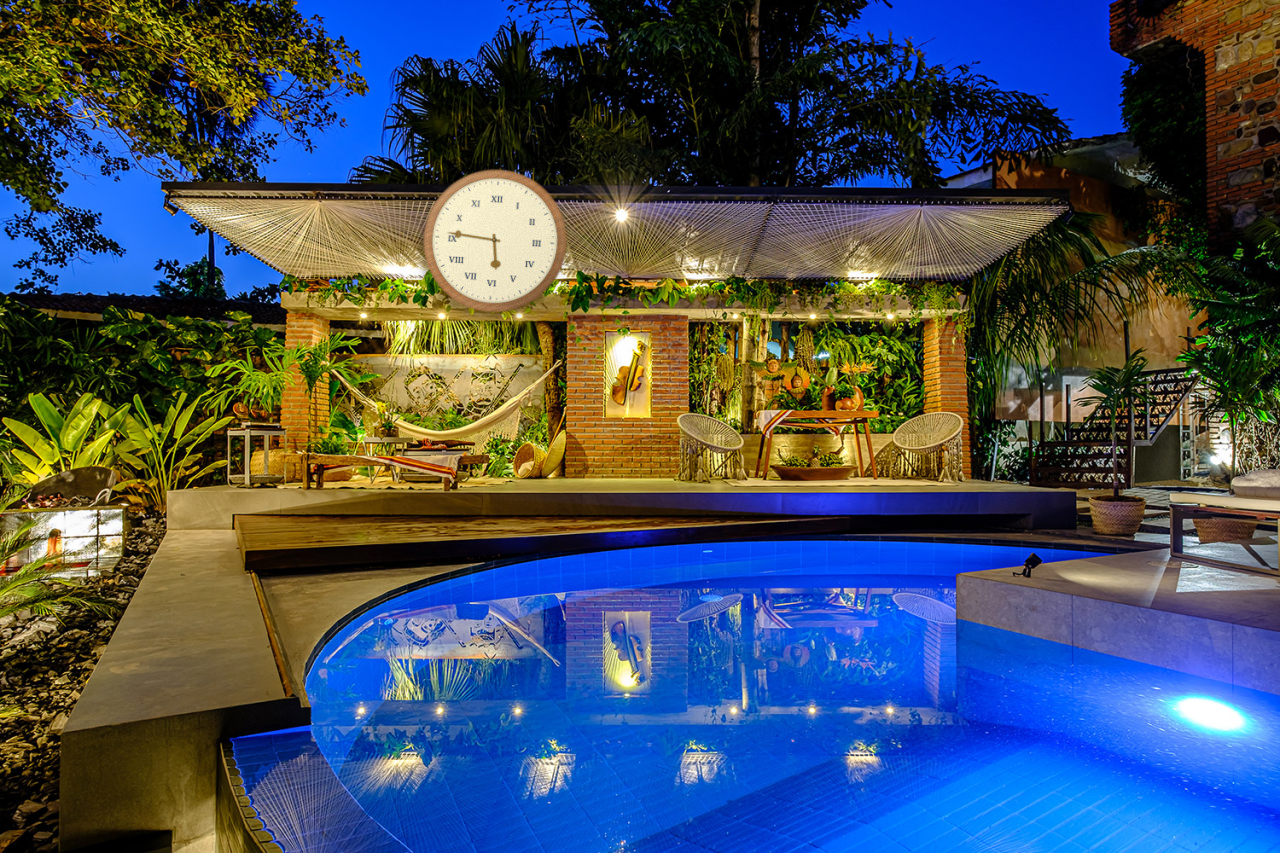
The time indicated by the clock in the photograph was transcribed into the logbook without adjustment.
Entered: 5:46
